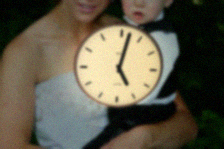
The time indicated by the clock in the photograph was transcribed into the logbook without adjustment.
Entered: 5:02
